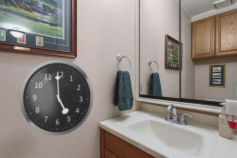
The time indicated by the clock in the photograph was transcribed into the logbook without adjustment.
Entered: 4:59
